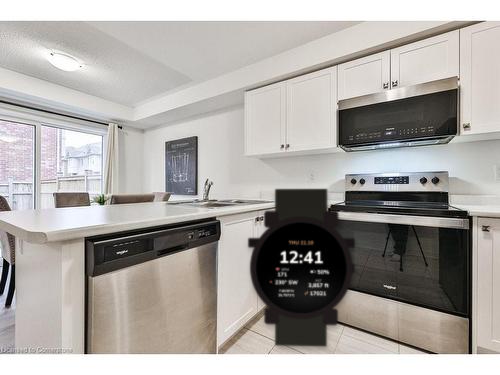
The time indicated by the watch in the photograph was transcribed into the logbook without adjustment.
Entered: 12:41
